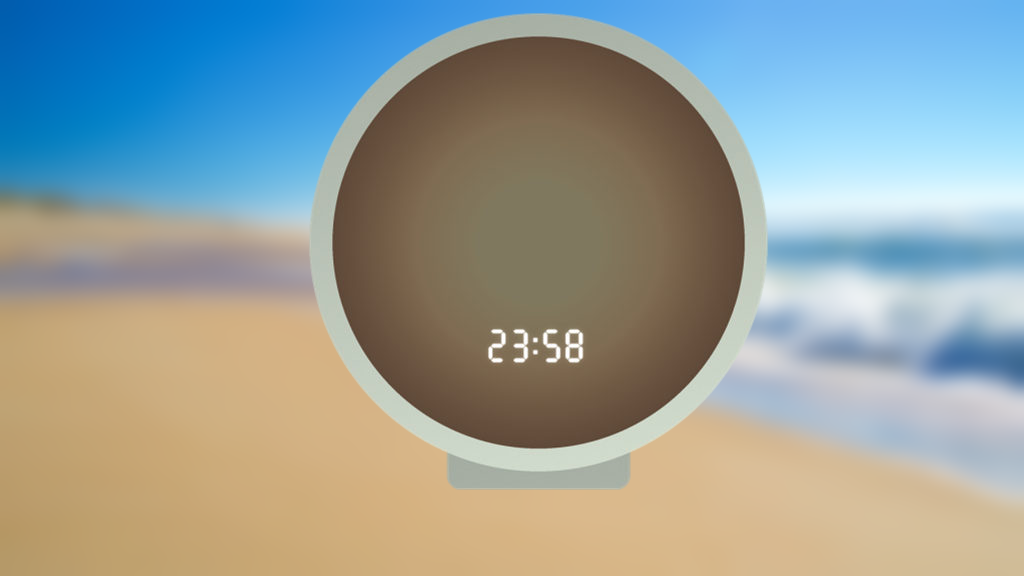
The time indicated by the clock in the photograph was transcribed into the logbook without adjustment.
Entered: 23:58
